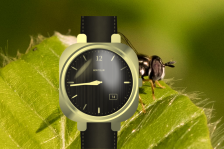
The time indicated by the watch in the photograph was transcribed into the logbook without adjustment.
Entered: 8:44
